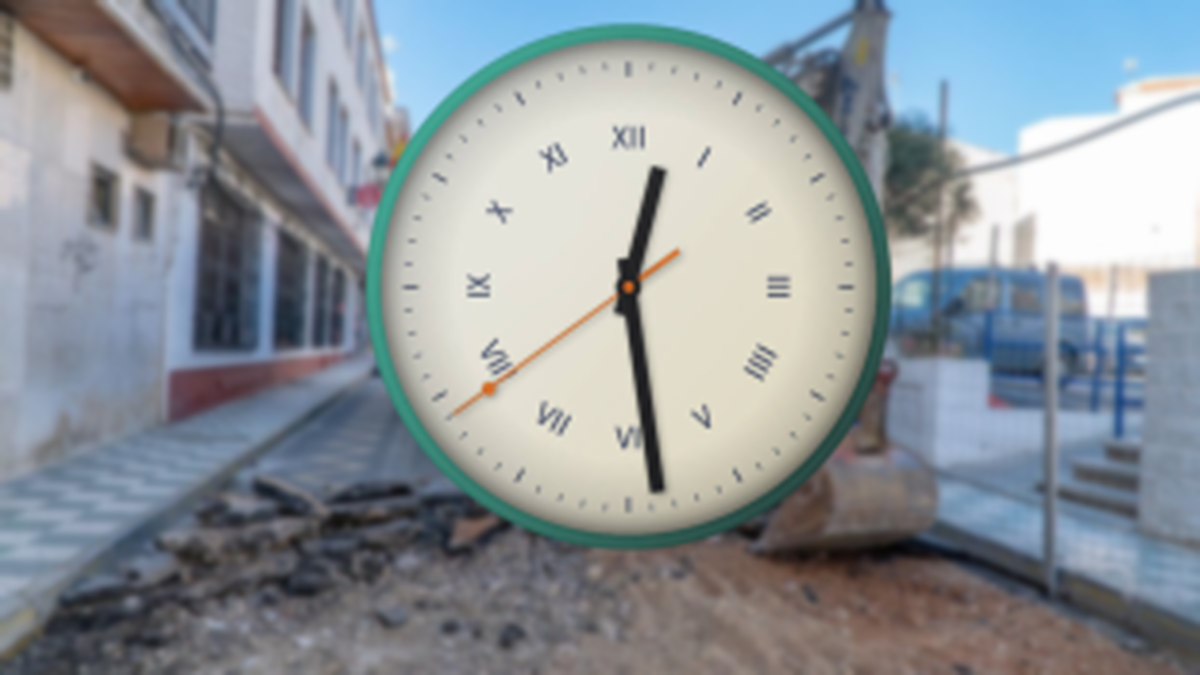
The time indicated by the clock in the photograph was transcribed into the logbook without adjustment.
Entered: 12:28:39
